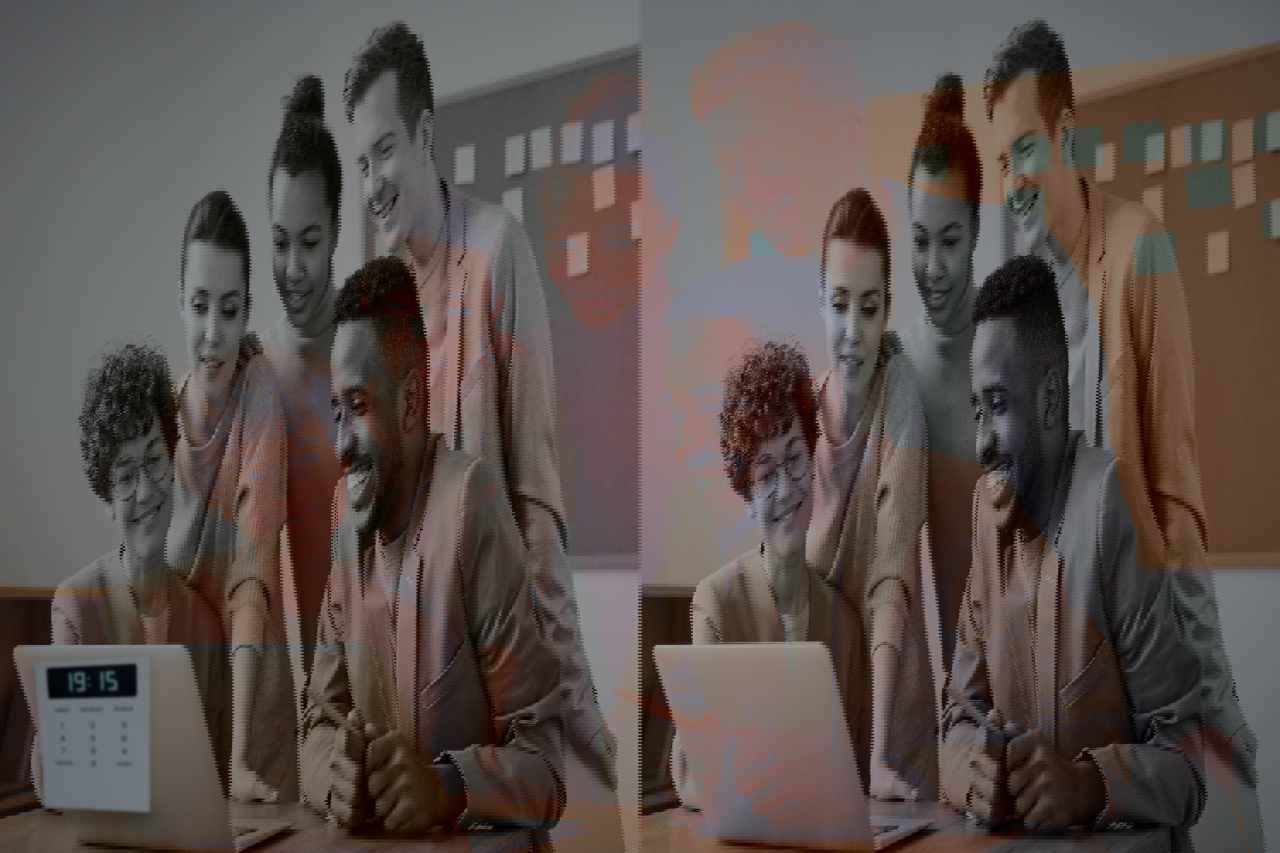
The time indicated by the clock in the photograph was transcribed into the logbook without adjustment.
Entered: 19:15
